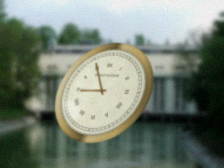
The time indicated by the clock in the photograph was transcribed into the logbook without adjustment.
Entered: 8:55
